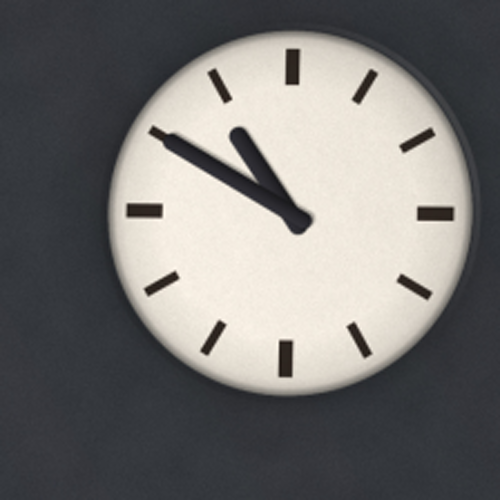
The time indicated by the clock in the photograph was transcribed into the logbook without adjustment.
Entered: 10:50
